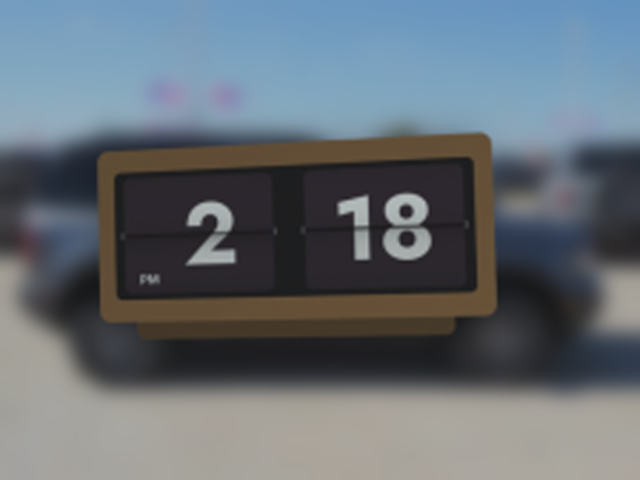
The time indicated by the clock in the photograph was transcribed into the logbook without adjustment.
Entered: 2:18
